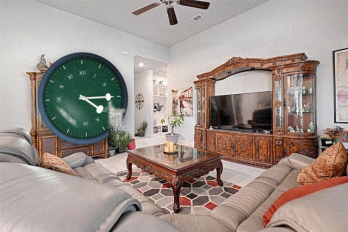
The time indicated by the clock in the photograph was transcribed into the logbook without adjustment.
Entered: 4:15
